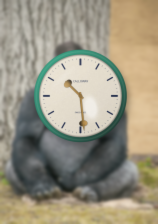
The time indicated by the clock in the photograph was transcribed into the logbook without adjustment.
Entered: 10:29
